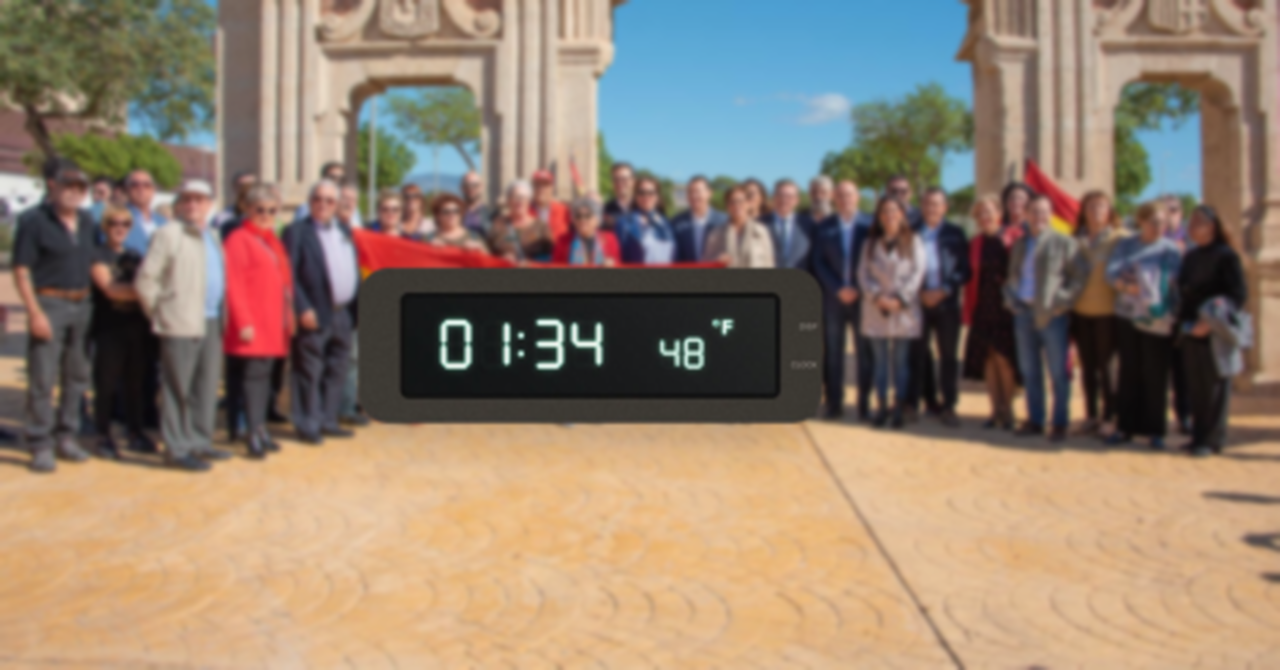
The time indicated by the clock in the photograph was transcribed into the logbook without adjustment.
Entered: 1:34
